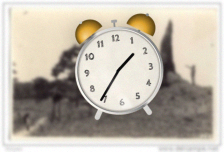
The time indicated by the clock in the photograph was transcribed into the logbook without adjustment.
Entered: 1:36
